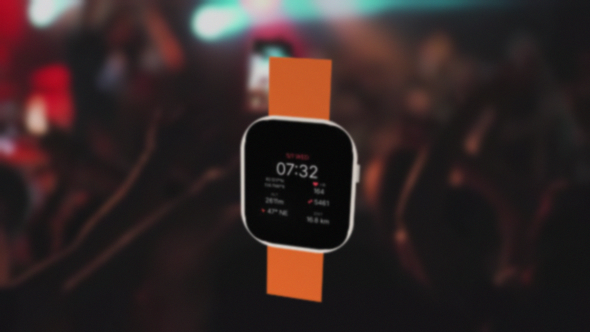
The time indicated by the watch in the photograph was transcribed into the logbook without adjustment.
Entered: 7:32
